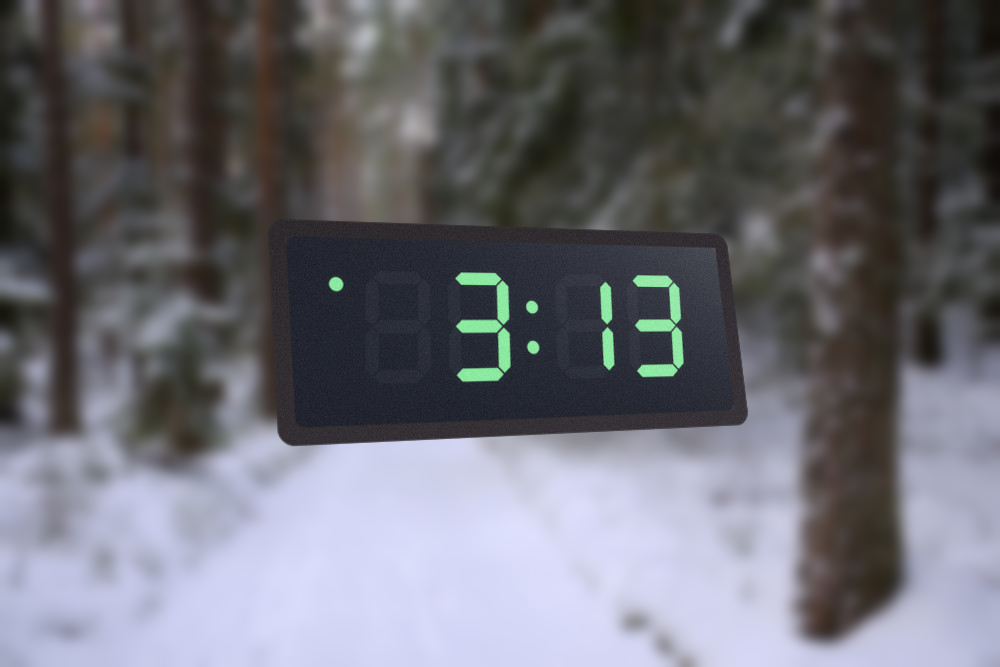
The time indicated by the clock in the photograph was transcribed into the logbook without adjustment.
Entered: 3:13
